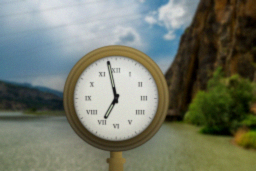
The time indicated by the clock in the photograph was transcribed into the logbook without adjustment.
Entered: 6:58
